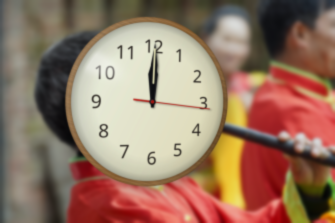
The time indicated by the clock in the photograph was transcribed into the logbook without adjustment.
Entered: 12:00:16
